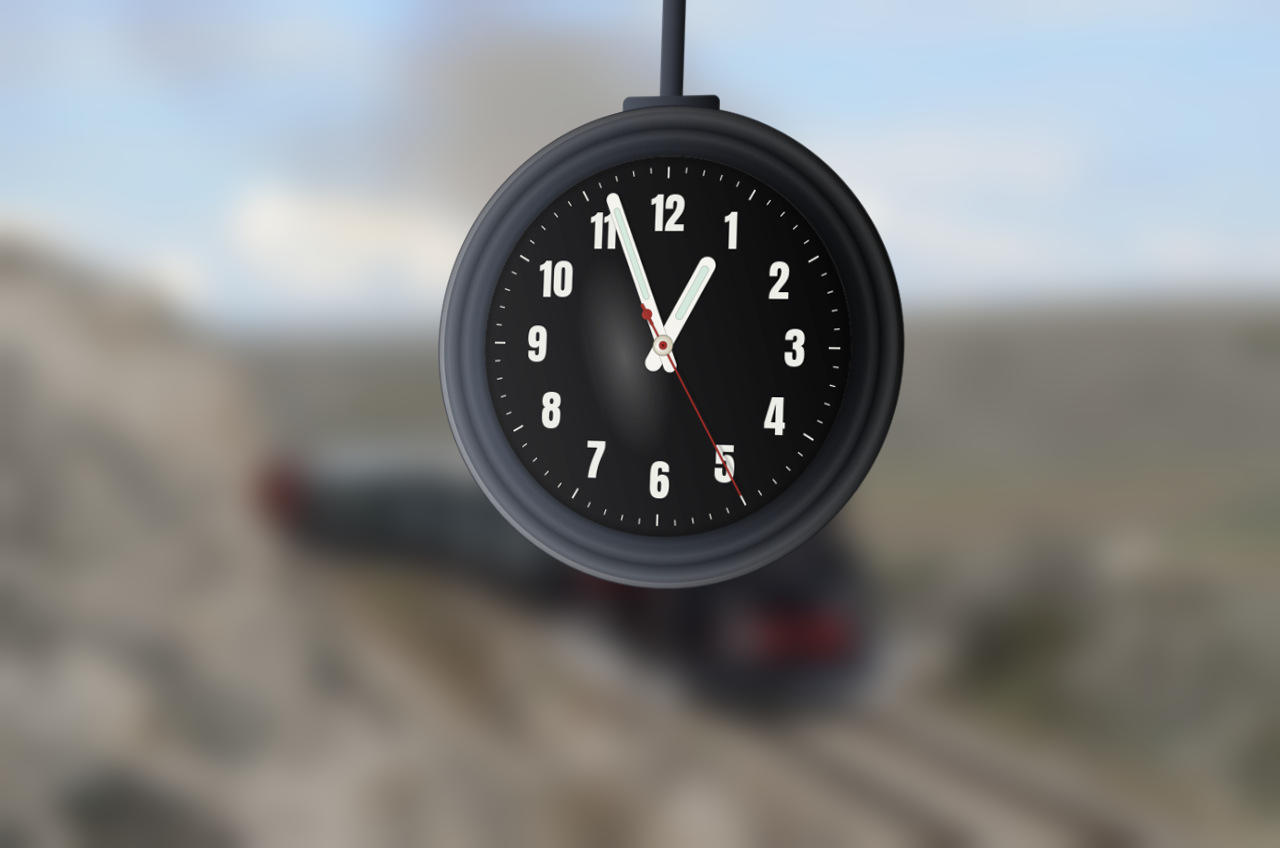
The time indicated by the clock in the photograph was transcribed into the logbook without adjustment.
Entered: 12:56:25
